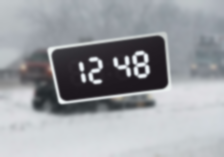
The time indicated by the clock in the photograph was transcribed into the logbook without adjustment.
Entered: 12:48
